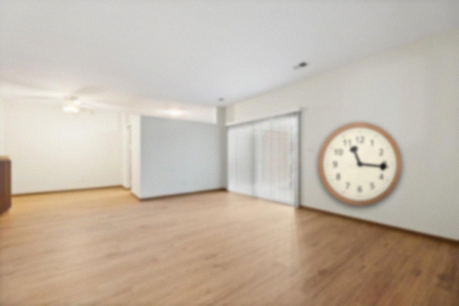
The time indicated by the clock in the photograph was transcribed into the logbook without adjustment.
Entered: 11:16
